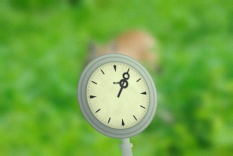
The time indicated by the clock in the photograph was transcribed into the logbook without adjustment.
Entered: 1:05
